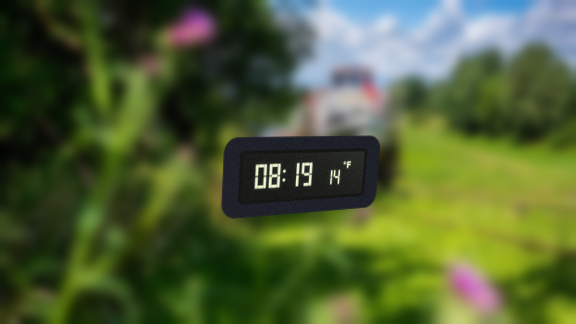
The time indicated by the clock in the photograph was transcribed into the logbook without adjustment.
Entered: 8:19
